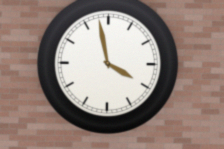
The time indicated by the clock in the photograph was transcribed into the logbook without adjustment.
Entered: 3:58
